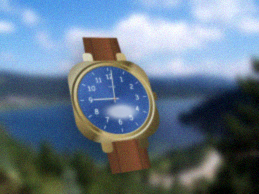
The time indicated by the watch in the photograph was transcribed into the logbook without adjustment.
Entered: 9:01
